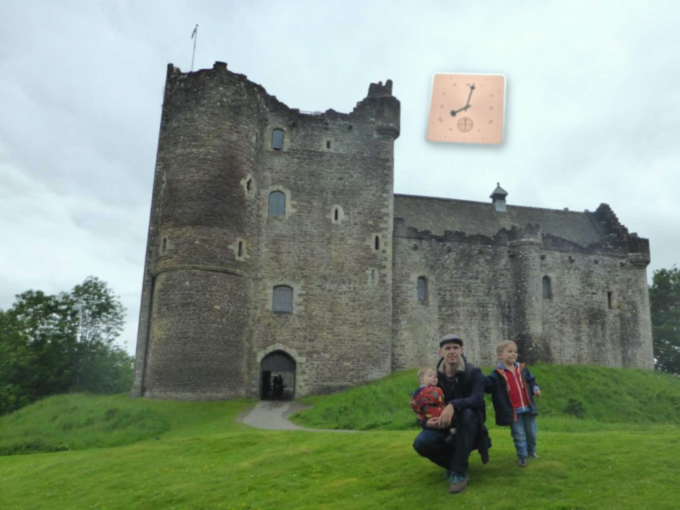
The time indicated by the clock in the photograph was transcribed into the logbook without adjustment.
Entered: 8:02
